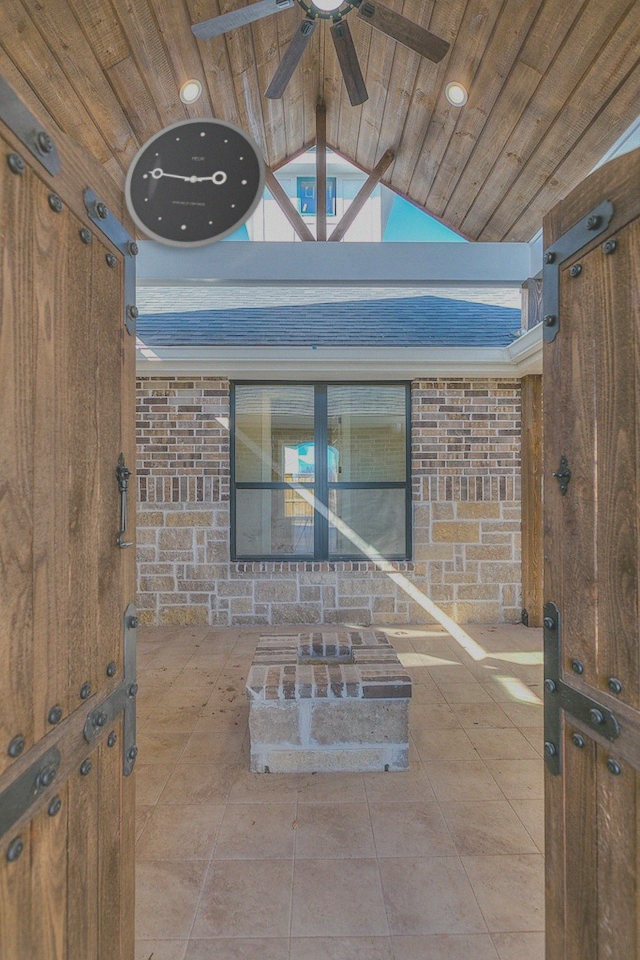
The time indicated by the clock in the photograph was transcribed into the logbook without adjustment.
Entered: 2:46
